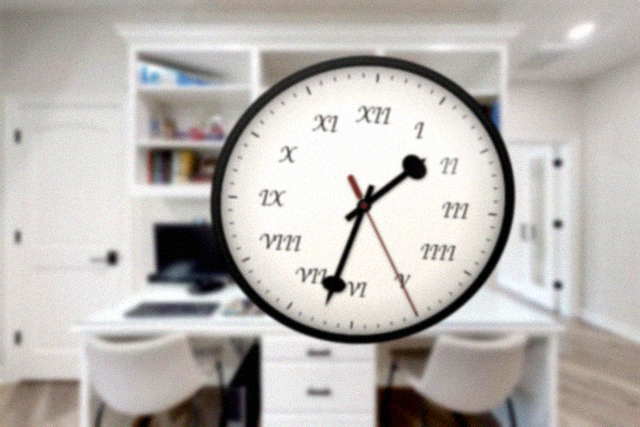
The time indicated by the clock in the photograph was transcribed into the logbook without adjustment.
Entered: 1:32:25
